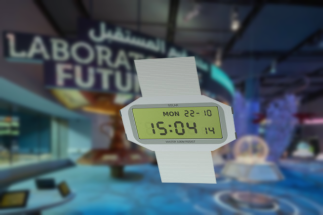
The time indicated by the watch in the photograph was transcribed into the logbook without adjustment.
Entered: 15:04:14
